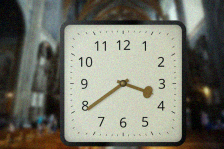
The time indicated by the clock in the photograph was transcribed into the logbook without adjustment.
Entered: 3:39
